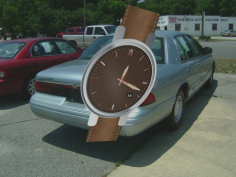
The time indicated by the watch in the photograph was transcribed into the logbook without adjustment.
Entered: 12:18
